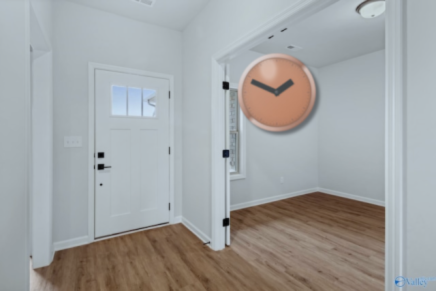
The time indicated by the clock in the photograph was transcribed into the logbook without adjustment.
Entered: 1:49
